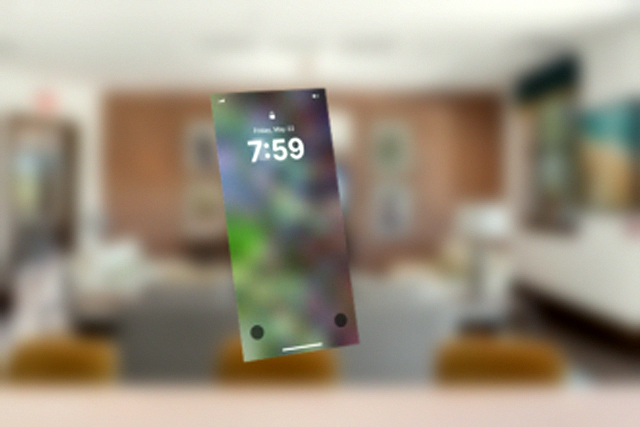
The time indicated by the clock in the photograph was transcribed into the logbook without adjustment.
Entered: 7:59
